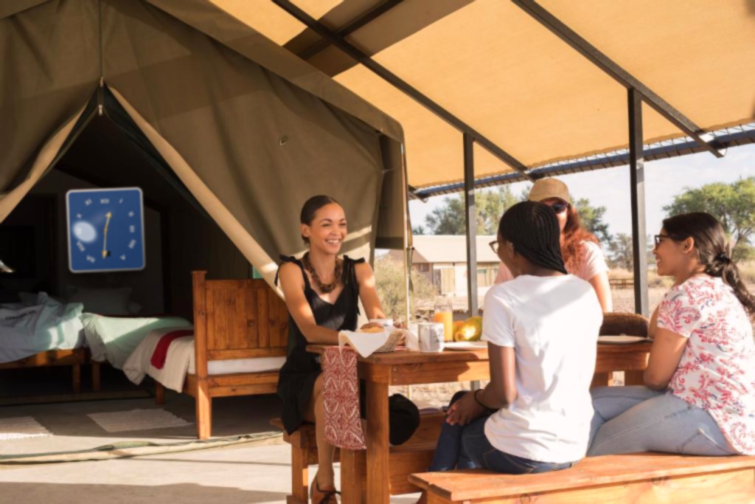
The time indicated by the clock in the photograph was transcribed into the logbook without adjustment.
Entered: 12:31
